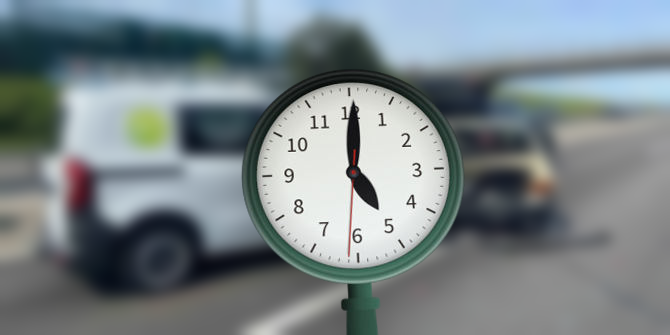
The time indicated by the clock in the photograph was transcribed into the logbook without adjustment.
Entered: 5:00:31
